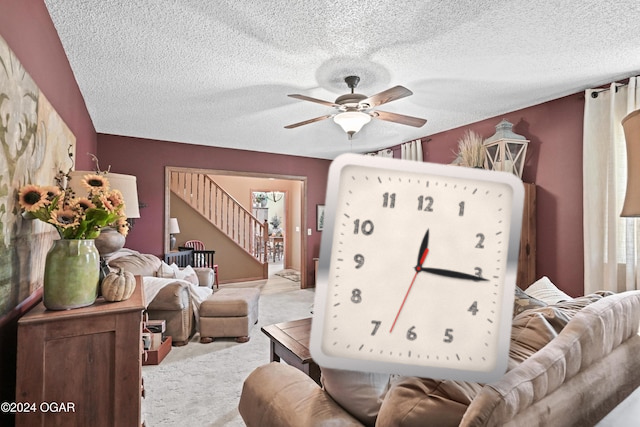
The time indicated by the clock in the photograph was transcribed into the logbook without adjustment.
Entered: 12:15:33
